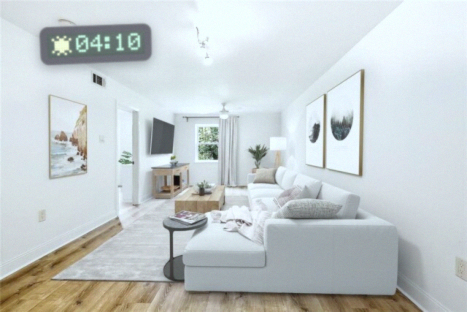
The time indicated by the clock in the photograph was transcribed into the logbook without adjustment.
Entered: 4:10
